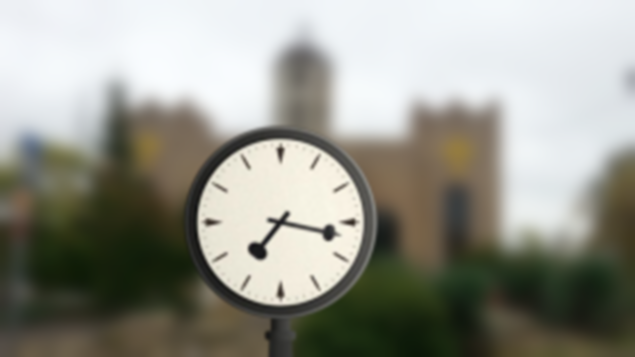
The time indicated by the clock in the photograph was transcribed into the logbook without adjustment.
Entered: 7:17
